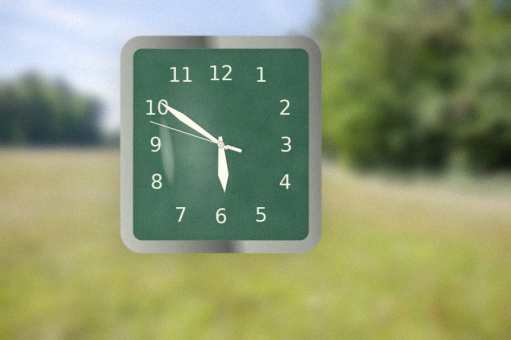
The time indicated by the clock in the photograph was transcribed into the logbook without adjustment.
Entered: 5:50:48
